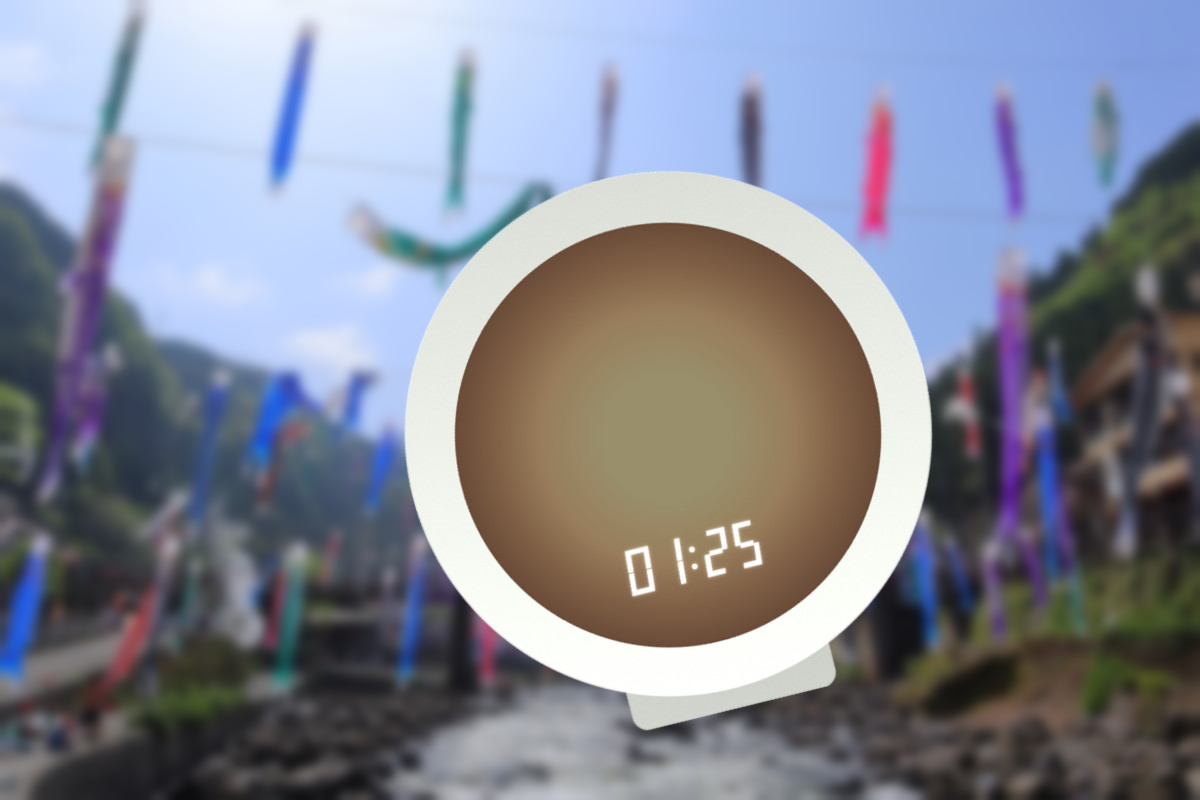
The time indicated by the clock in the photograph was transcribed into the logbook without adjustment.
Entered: 1:25
